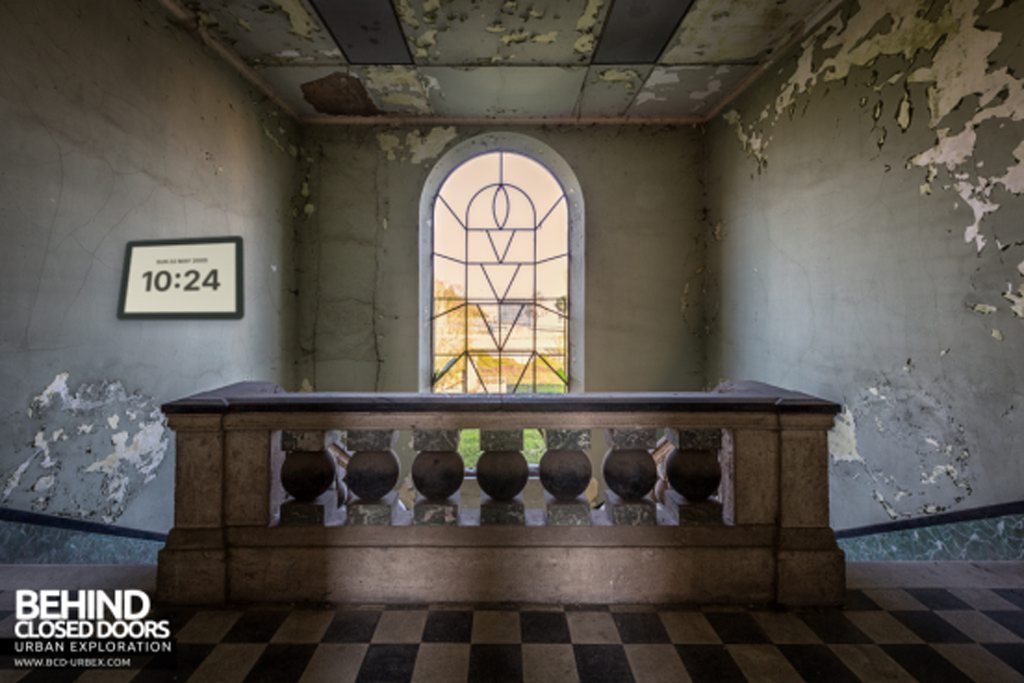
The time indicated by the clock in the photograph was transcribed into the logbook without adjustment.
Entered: 10:24
